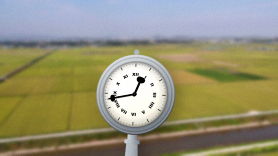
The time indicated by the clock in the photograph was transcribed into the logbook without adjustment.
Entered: 12:43
